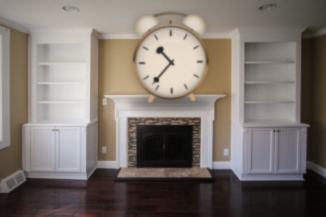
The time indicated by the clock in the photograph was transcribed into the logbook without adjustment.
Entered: 10:37
